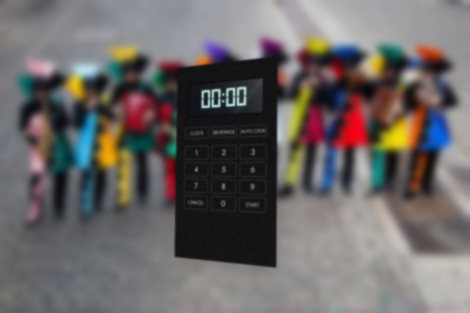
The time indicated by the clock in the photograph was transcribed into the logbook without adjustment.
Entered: 0:00
